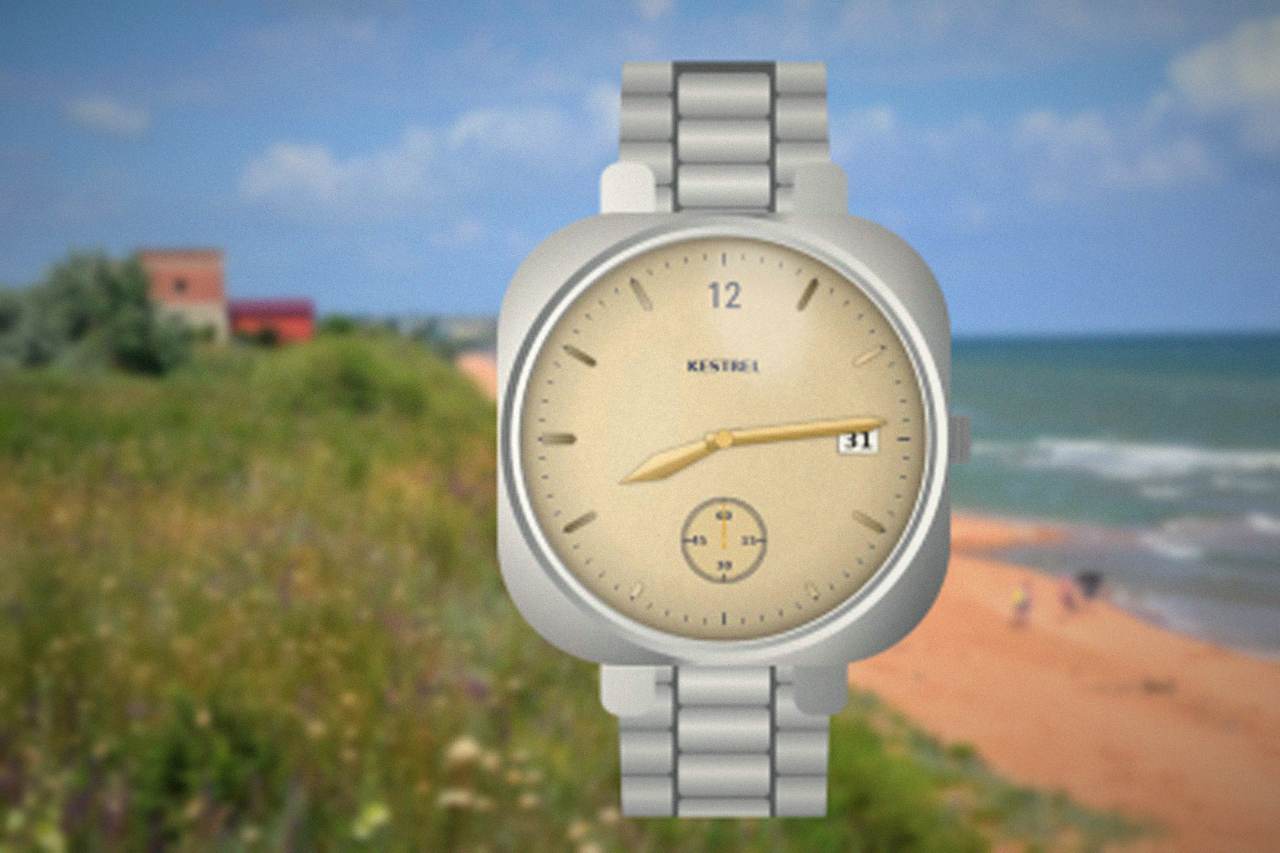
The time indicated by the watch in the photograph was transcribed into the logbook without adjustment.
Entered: 8:14
